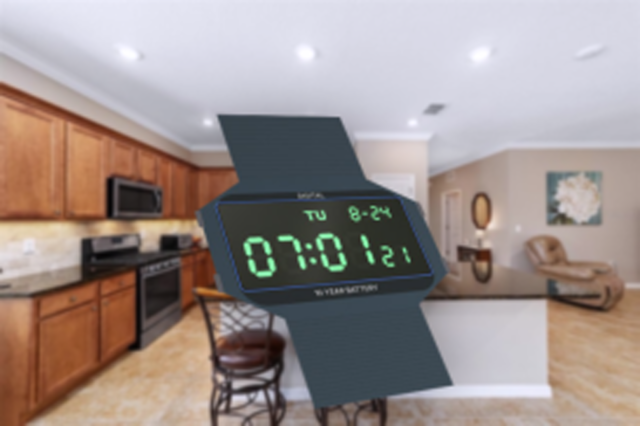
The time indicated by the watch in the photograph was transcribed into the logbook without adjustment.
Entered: 7:01:21
